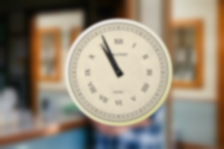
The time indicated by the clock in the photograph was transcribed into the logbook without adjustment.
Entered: 10:56
